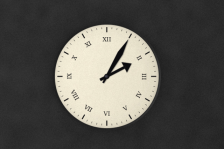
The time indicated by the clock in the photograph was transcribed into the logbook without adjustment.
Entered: 2:05
